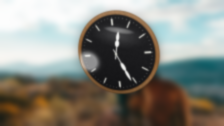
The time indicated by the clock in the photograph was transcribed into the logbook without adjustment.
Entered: 12:26
